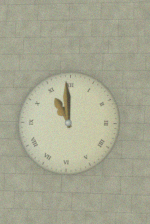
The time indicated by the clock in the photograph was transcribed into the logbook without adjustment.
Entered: 10:59
